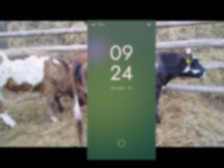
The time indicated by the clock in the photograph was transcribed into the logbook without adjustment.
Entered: 9:24
